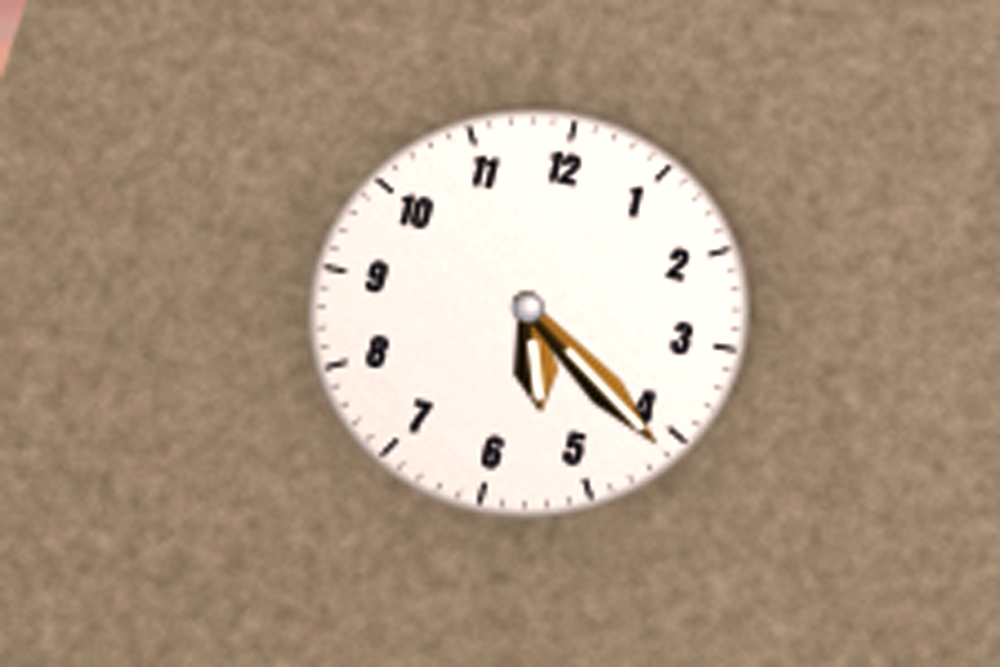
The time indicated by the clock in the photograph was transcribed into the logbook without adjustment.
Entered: 5:21
